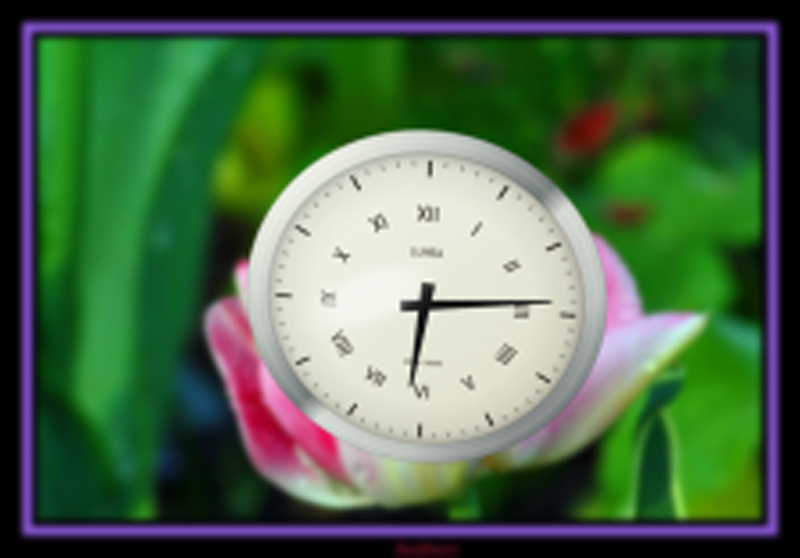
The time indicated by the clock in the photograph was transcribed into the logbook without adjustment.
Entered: 6:14
